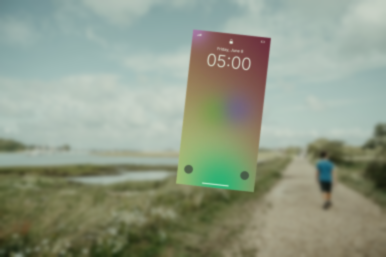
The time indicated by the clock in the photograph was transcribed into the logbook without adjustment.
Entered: 5:00
